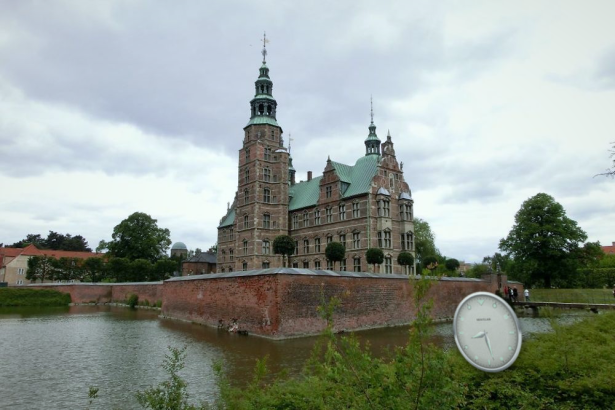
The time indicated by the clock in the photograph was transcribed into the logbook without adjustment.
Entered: 8:28
